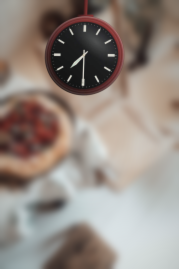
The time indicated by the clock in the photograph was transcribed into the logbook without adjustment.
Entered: 7:30
